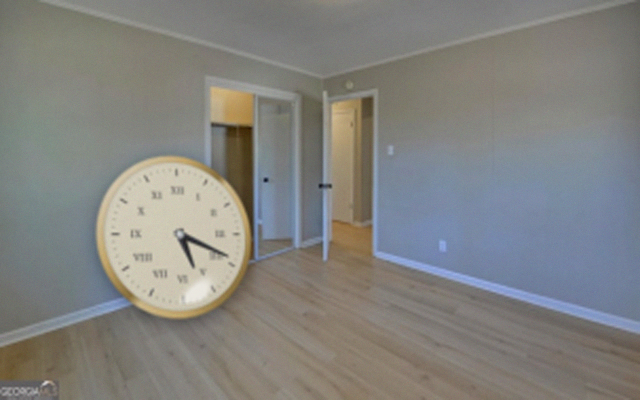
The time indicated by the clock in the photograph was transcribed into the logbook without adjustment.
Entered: 5:19
